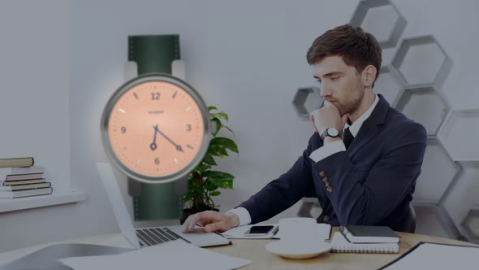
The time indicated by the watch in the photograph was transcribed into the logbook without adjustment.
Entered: 6:22
